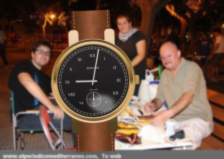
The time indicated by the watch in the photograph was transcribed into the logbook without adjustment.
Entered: 9:02
